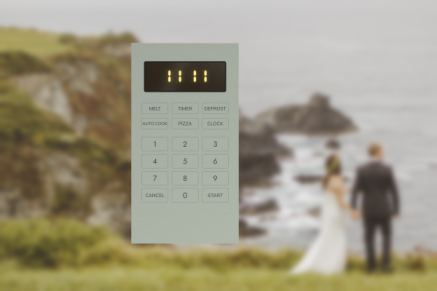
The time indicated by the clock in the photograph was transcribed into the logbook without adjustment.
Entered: 11:11
